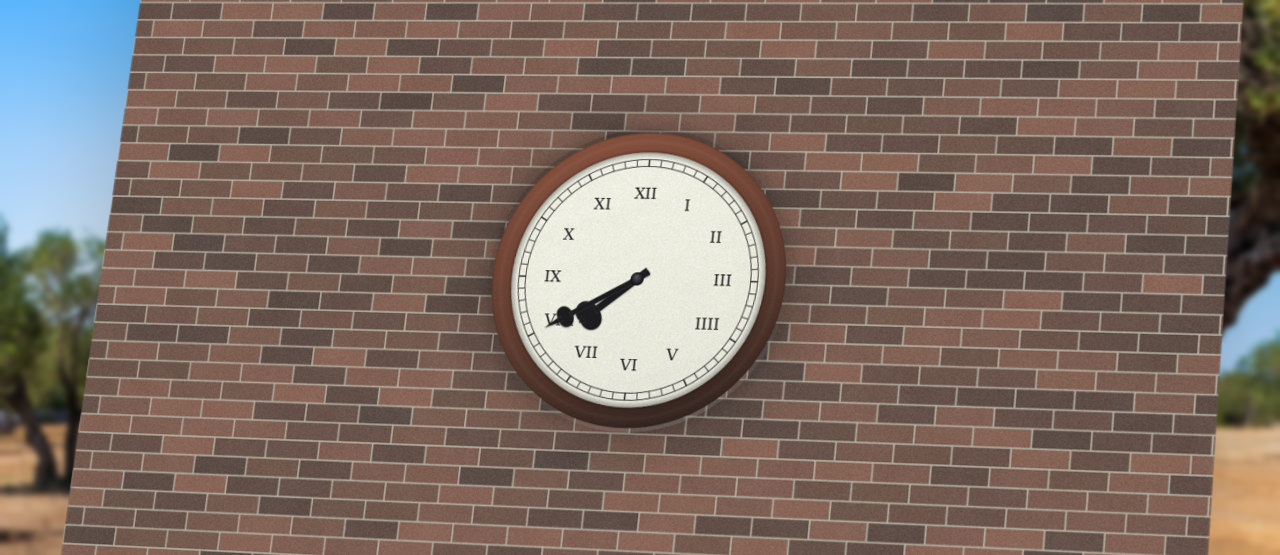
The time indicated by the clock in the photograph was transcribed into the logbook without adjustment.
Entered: 7:40
